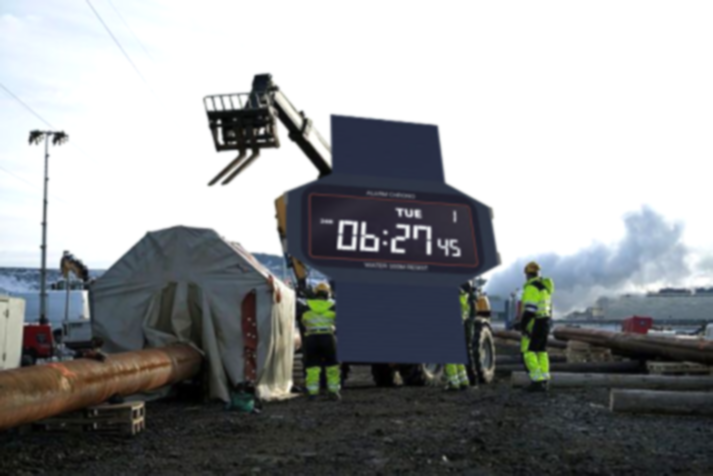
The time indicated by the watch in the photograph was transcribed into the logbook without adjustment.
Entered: 6:27:45
